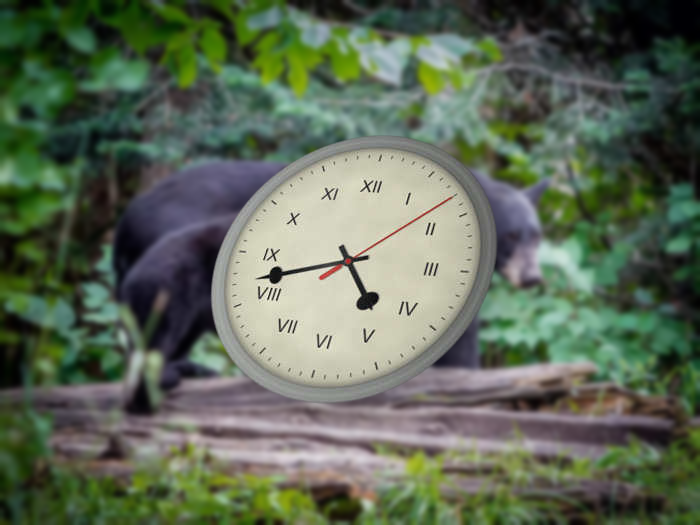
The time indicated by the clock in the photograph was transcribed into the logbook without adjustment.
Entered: 4:42:08
